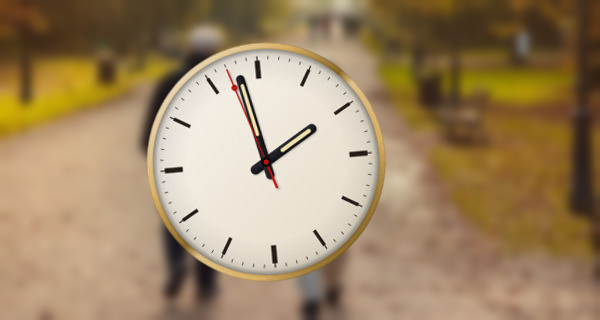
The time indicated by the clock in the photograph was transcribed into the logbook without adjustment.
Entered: 1:57:57
